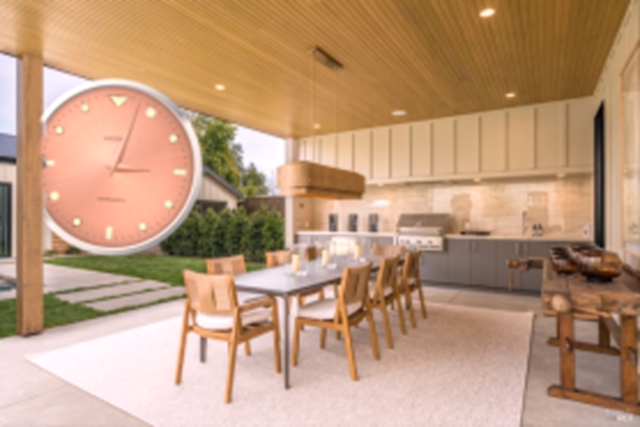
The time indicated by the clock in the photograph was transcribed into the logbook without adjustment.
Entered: 3:03
